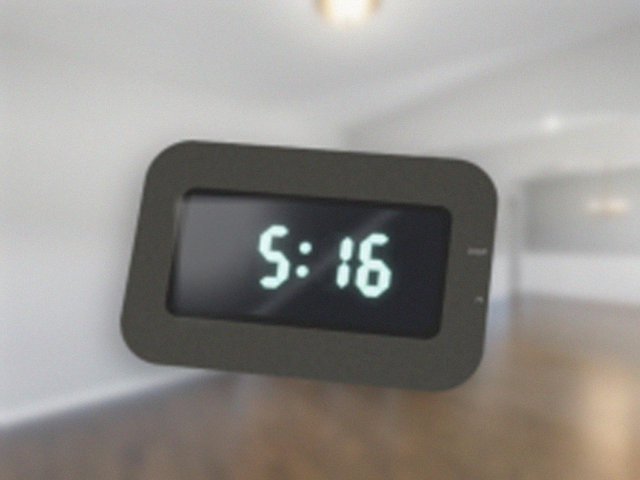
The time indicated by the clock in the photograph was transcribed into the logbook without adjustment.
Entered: 5:16
